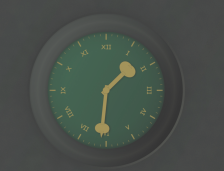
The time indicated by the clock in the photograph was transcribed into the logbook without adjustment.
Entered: 1:31
